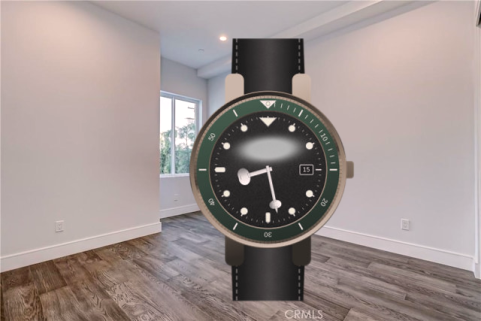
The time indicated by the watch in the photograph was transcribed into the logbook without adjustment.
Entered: 8:28
